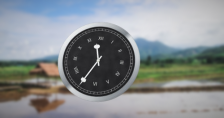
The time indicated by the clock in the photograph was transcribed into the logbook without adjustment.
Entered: 11:35
